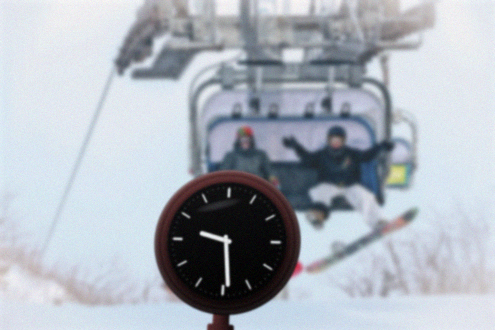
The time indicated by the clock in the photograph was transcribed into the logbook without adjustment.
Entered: 9:29
